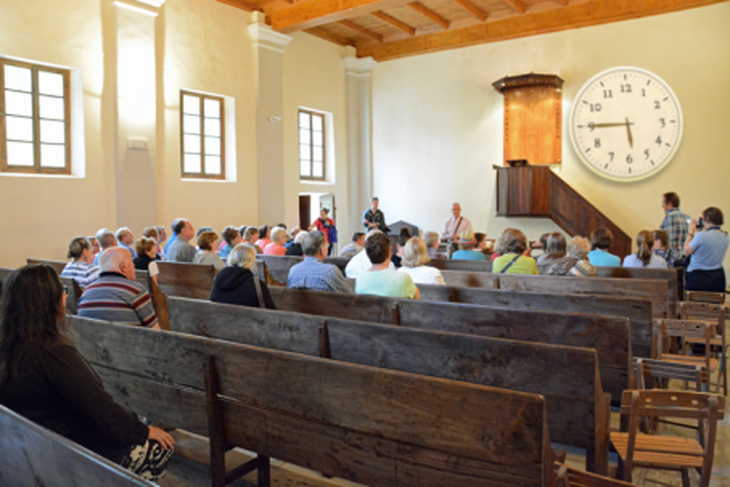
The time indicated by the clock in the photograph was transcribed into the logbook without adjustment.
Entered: 5:45
